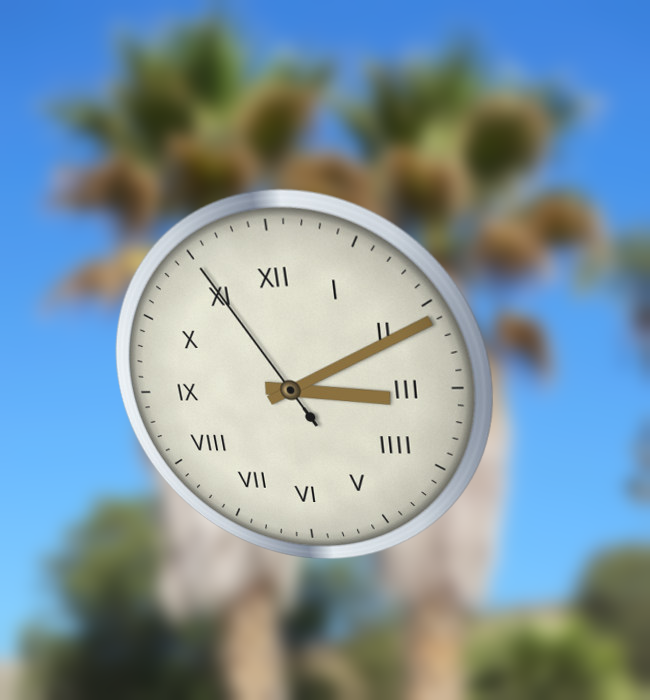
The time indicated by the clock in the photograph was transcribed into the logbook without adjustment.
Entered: 3:10:55
